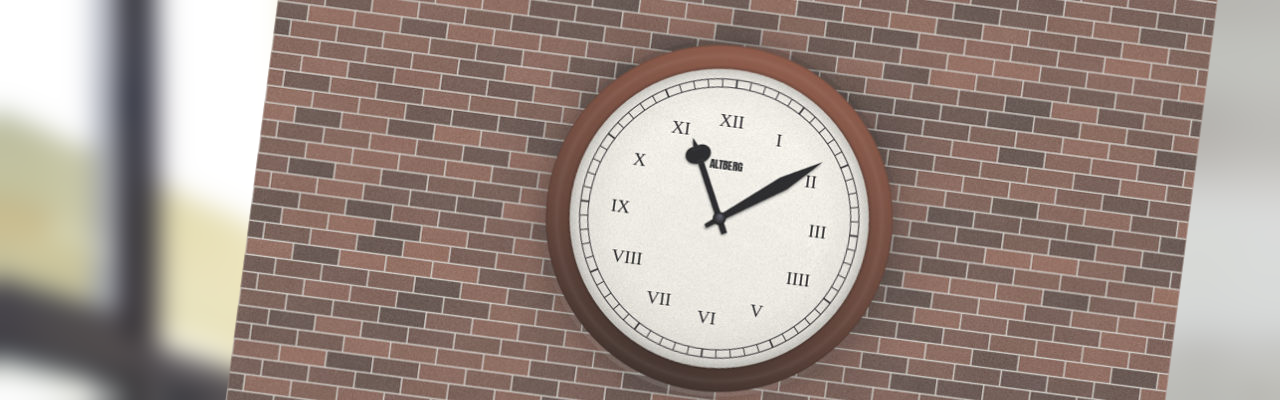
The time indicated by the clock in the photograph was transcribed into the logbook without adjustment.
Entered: 11:09
